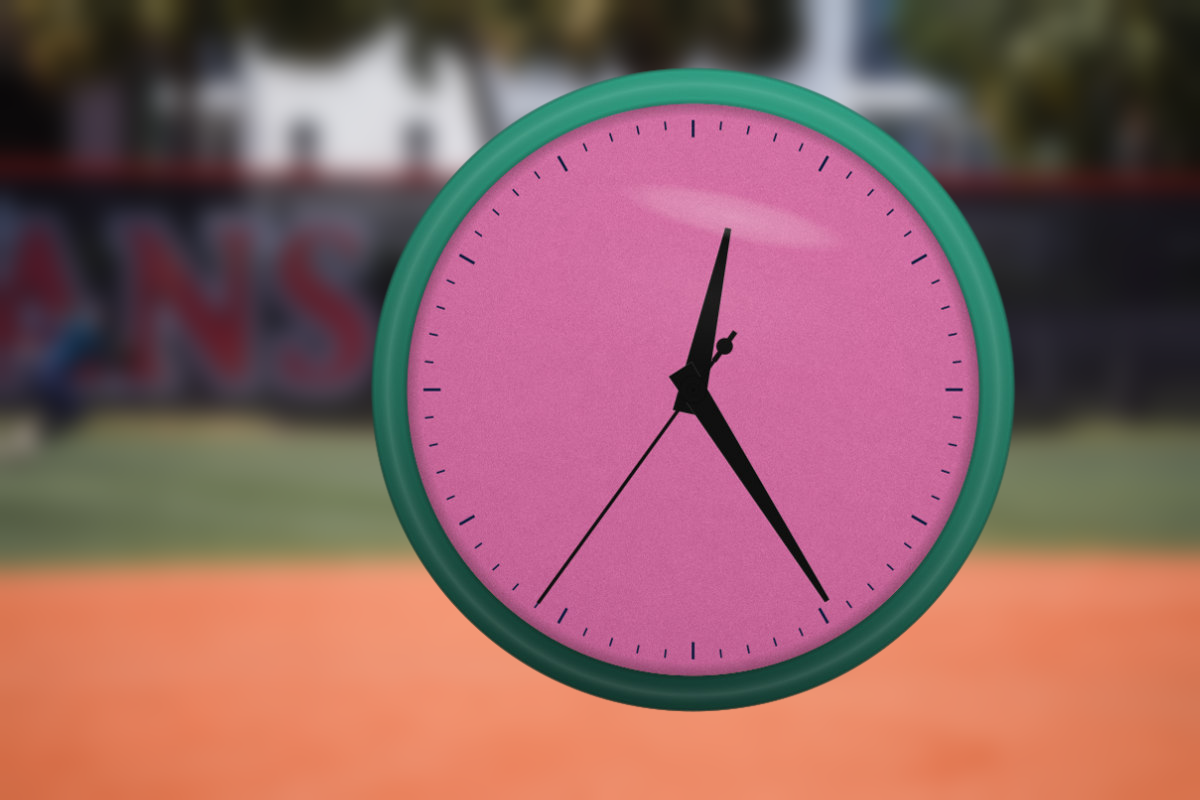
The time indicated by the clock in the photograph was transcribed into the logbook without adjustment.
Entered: 12:24:36
